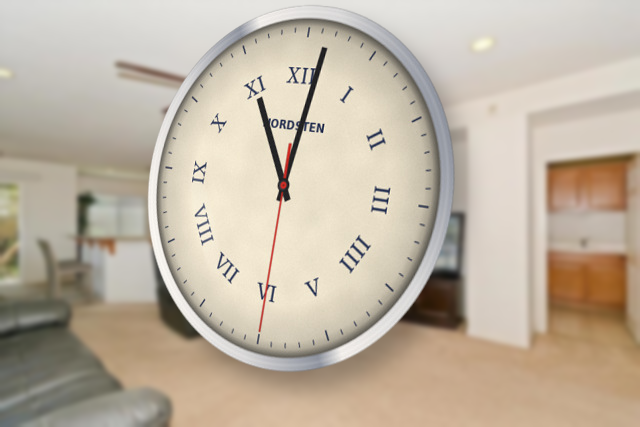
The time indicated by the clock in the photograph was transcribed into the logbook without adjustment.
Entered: 11:01:30
